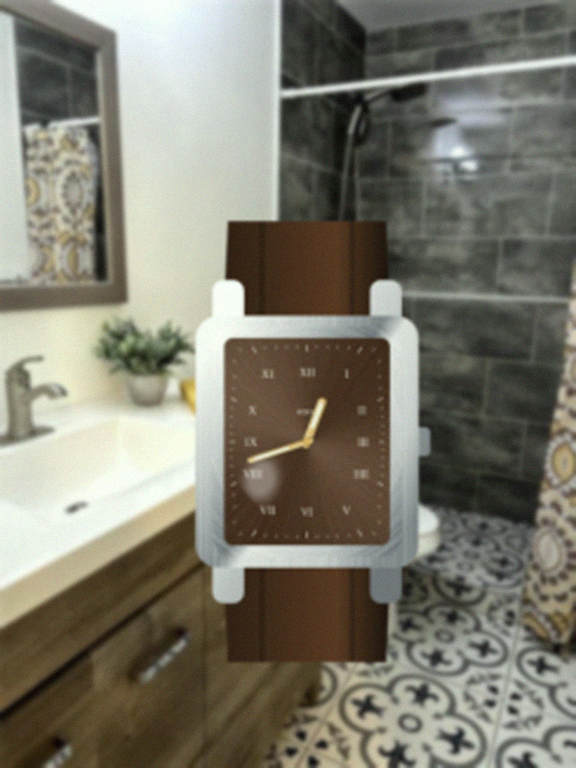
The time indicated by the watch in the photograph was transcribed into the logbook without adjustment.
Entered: 12:42
